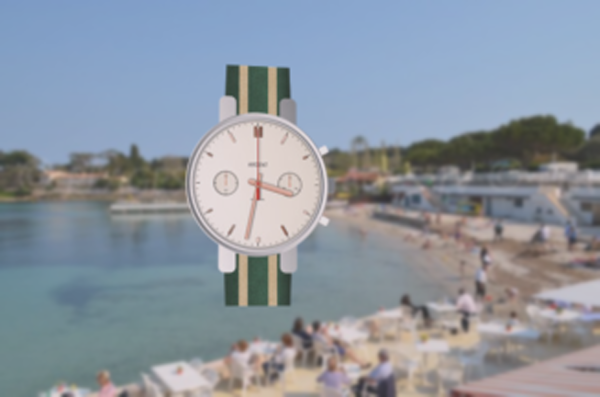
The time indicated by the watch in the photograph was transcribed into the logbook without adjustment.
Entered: 3:32
